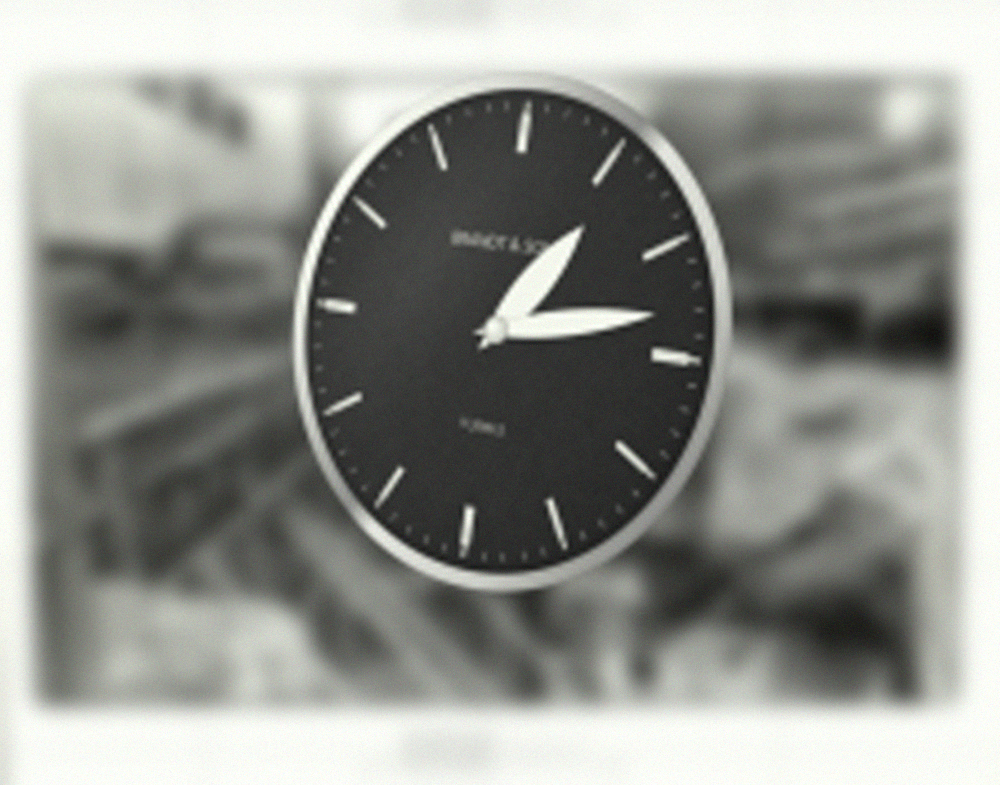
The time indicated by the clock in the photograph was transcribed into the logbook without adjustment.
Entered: 1:13
